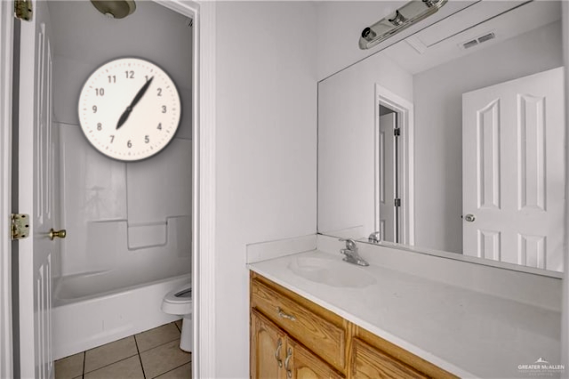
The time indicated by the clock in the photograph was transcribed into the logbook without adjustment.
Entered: 7:06
